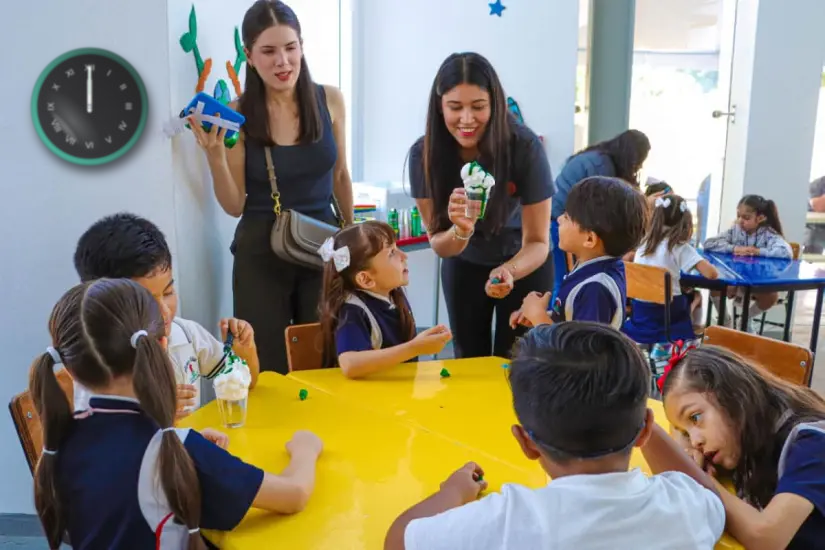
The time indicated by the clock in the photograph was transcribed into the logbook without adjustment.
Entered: 12:00
